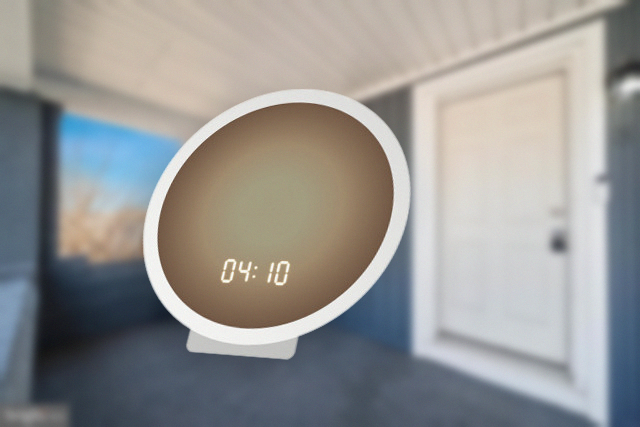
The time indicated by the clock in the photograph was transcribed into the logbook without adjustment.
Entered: 4:10
